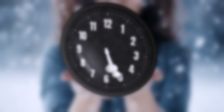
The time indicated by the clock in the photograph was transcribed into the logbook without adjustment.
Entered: 5:26
